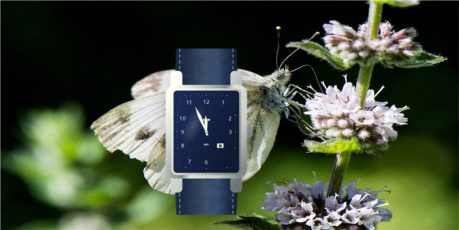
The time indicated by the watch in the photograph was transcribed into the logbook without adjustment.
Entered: 11:56
